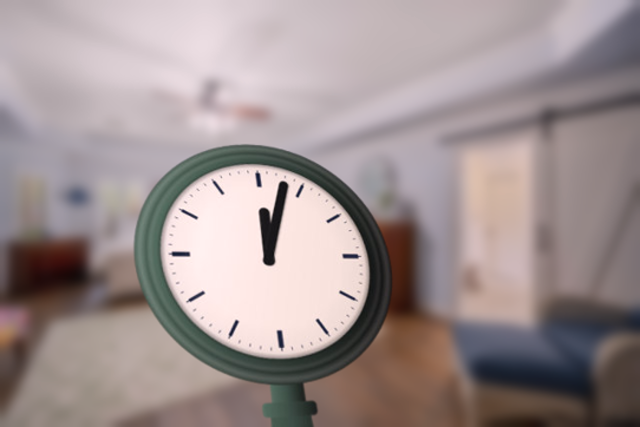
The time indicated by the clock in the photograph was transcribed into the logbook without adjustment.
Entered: 12:03
